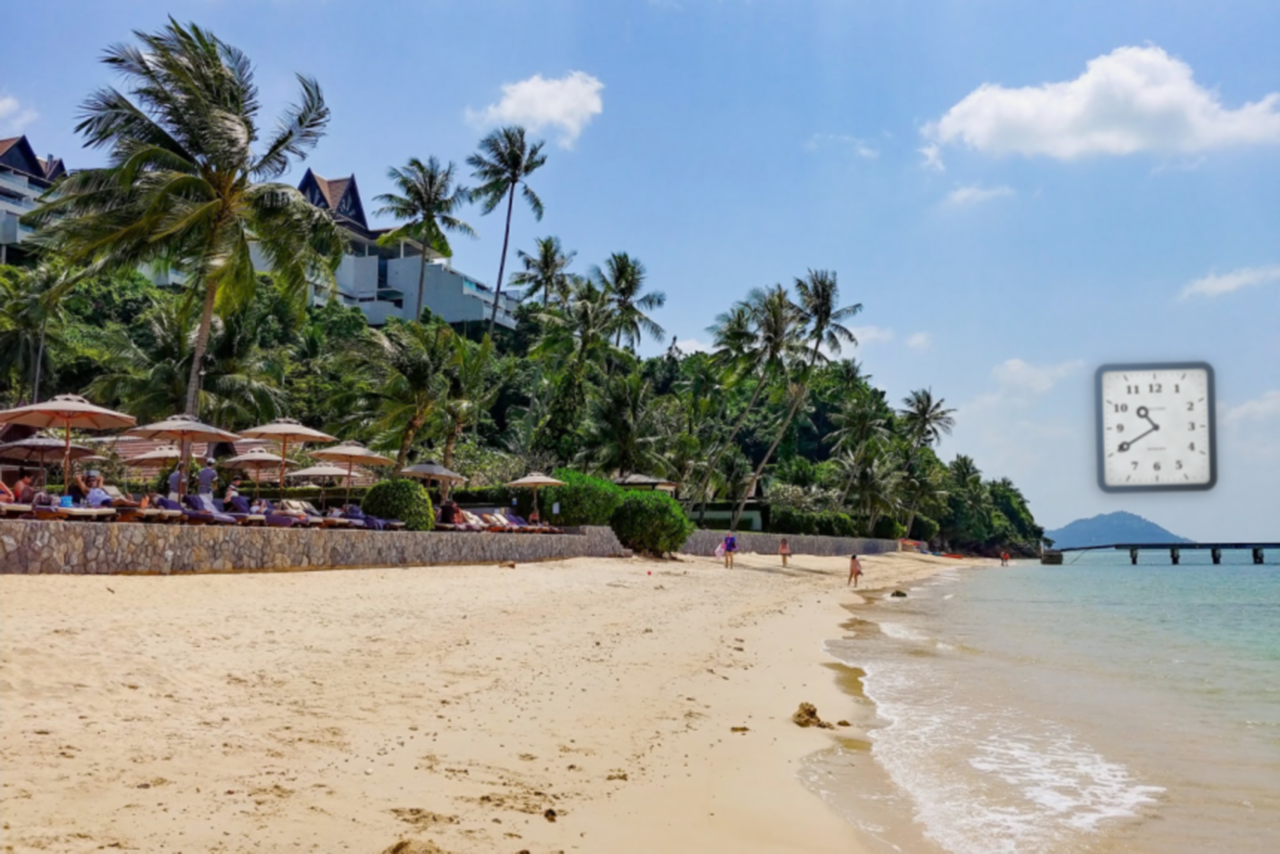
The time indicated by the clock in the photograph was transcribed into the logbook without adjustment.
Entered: 10:40
